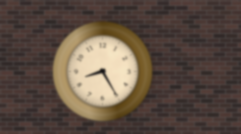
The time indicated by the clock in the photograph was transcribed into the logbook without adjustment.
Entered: 8:25
